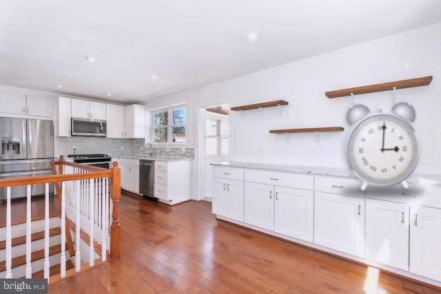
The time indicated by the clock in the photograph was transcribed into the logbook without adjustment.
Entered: 3:01
